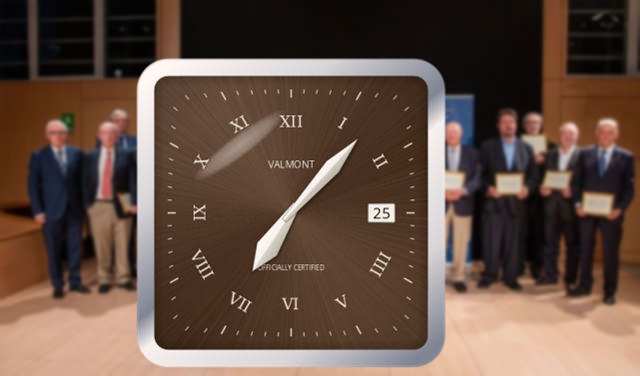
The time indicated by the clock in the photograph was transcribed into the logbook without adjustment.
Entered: 7:07
